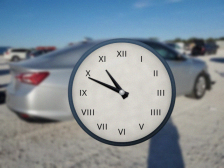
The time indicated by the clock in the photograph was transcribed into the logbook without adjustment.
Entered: 10:49
